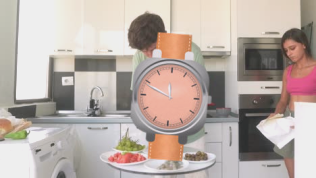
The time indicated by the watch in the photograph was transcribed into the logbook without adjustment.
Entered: 11:49
